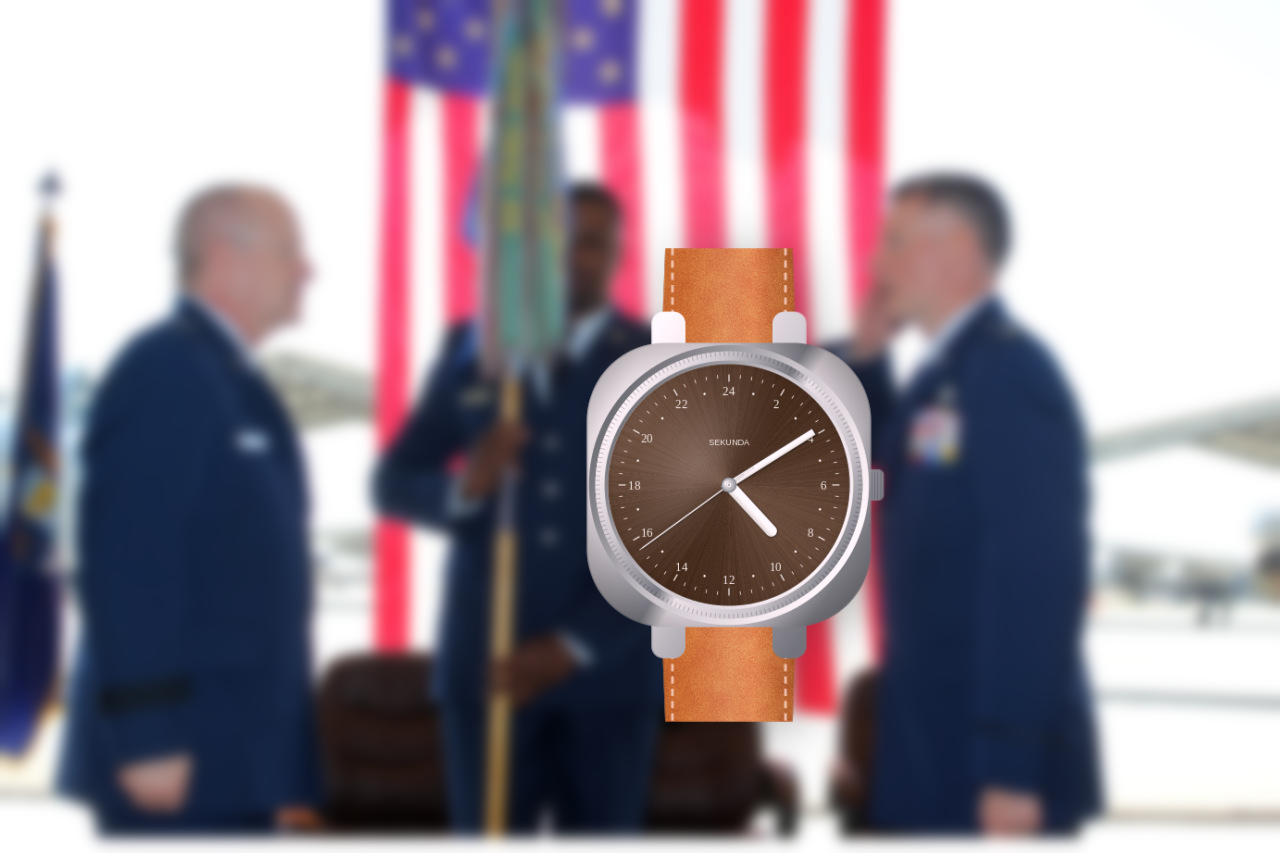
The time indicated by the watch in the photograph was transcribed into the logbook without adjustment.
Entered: 9:09:39
